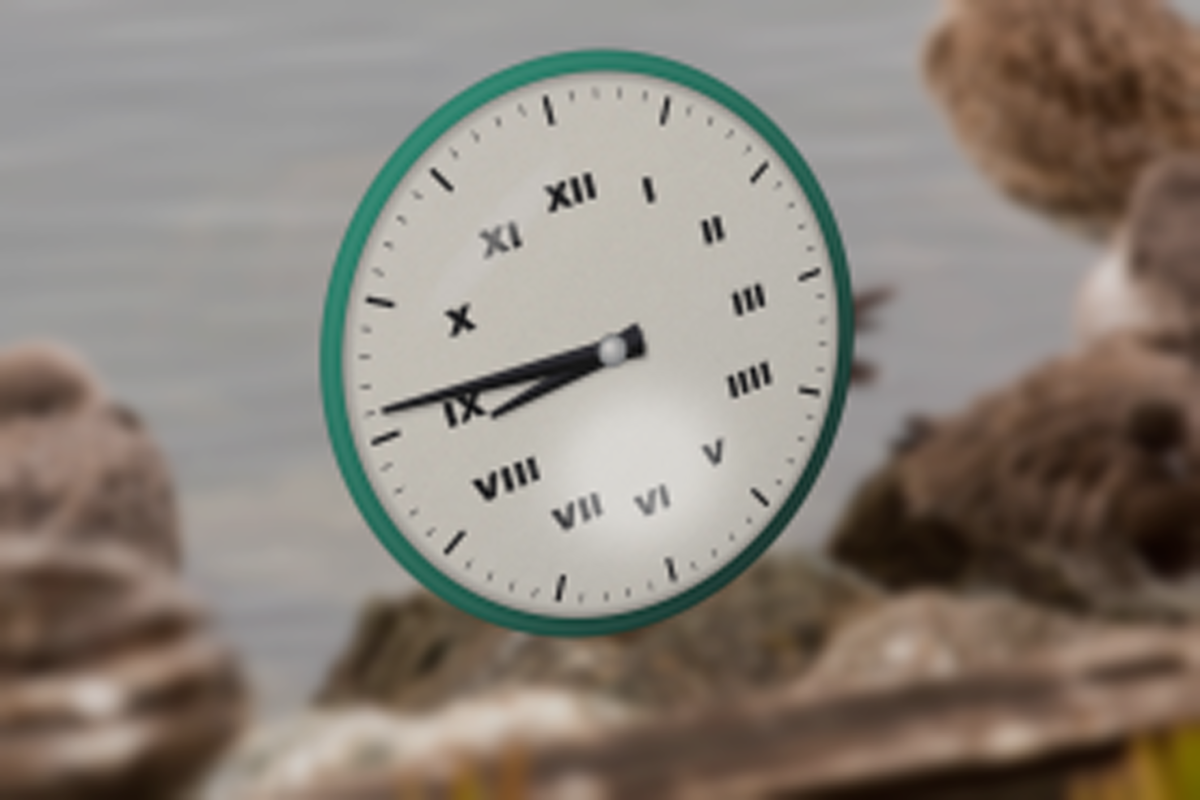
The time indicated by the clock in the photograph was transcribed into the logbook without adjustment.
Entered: 8:46
